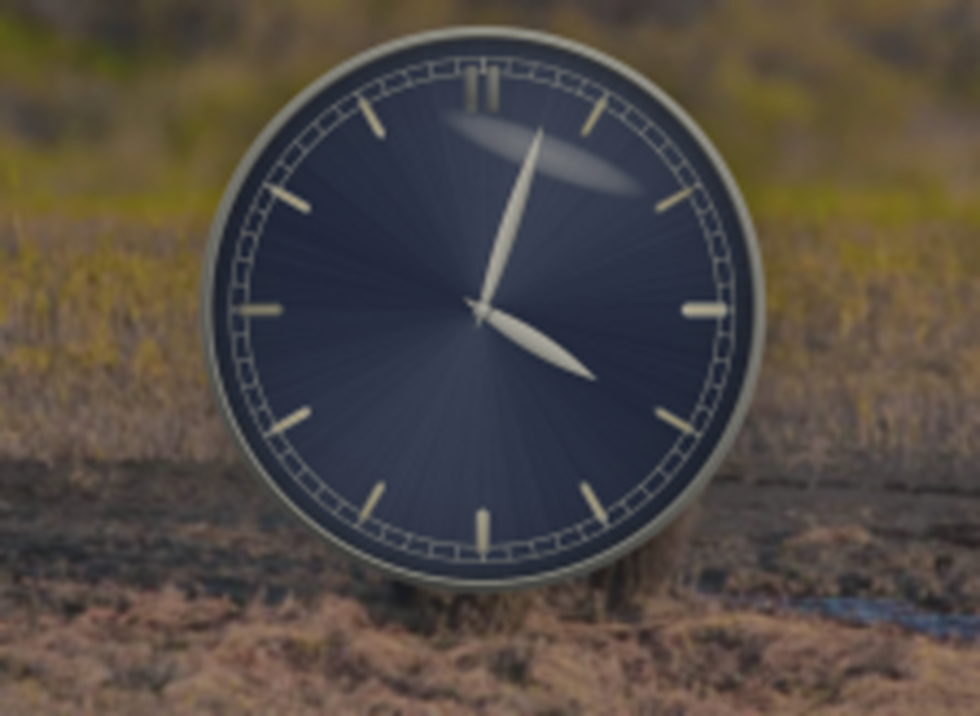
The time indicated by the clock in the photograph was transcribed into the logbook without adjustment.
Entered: 4:03
